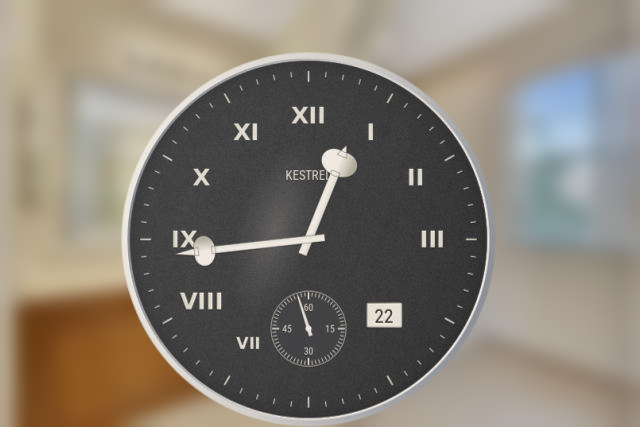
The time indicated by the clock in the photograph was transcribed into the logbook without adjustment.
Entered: 12:43:57
